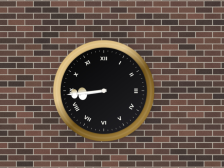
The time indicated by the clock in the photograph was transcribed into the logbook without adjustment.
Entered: 8:44
